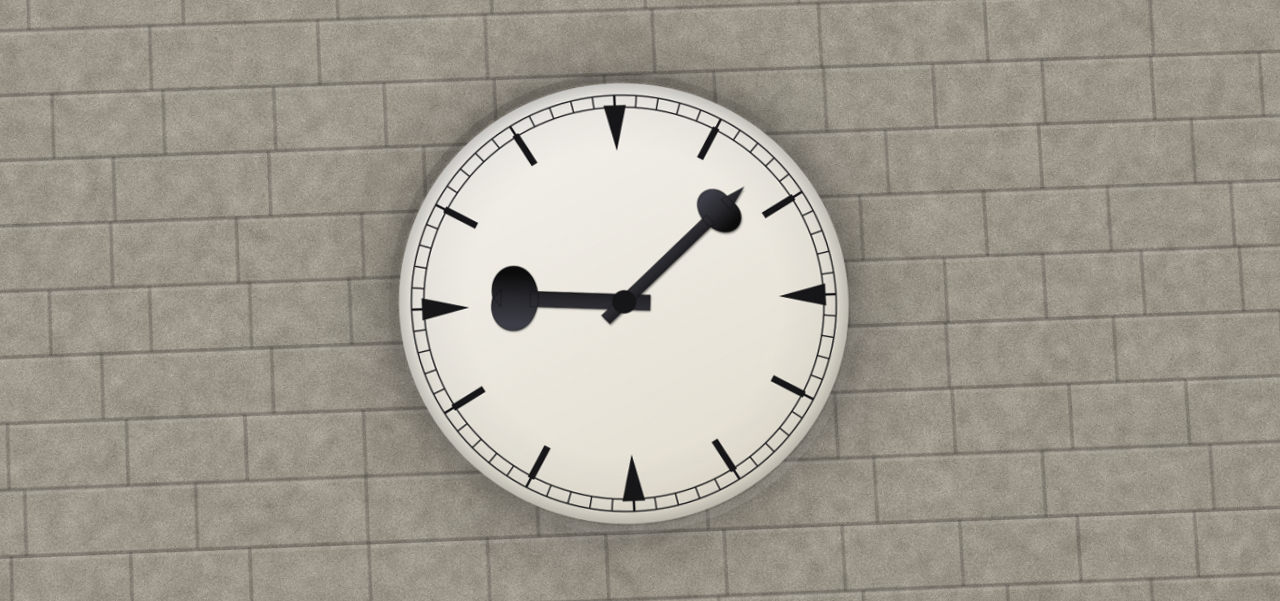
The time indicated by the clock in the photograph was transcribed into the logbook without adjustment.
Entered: 9:08
